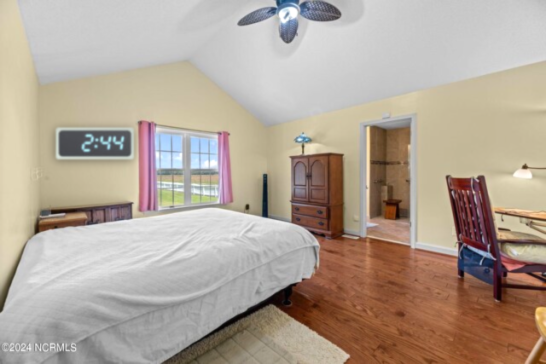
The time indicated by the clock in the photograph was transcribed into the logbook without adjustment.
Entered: 2:44
